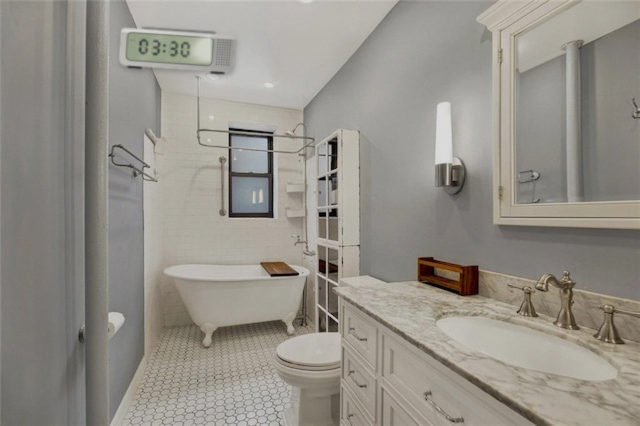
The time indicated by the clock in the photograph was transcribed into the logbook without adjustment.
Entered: 3:30
